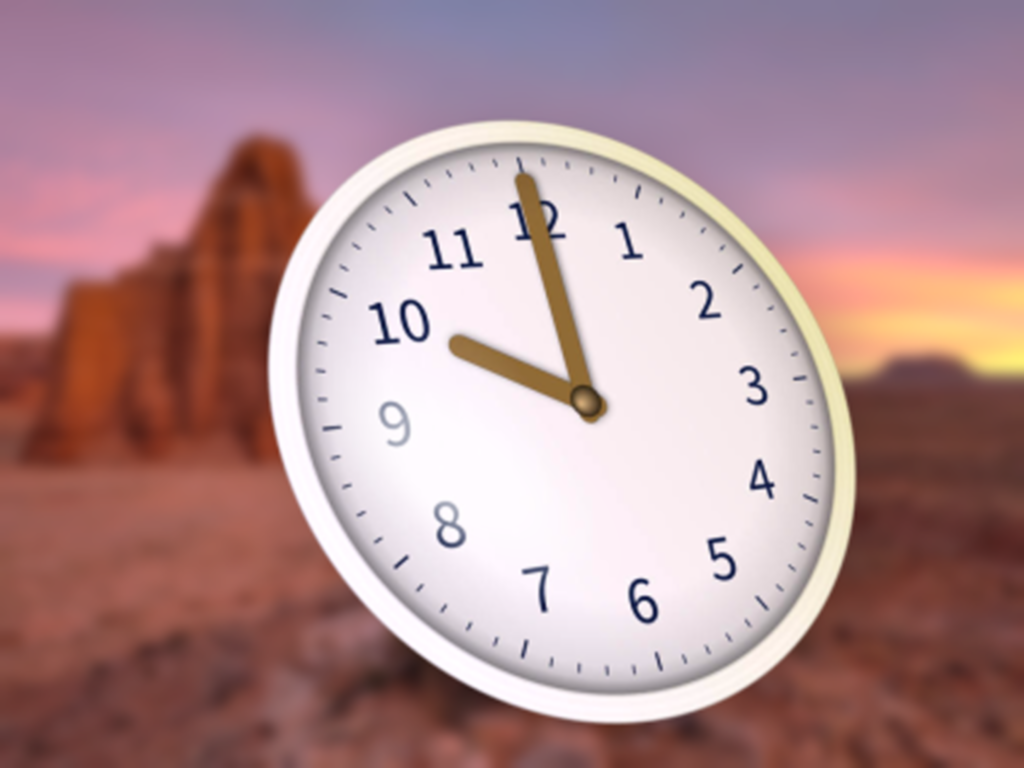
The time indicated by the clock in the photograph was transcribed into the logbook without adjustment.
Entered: 10:00
